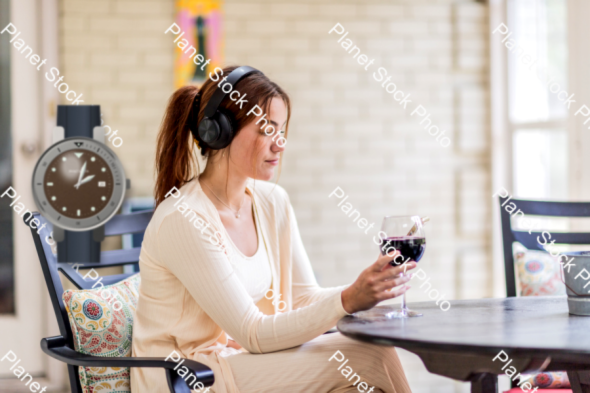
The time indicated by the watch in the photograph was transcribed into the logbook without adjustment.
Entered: 2:03
